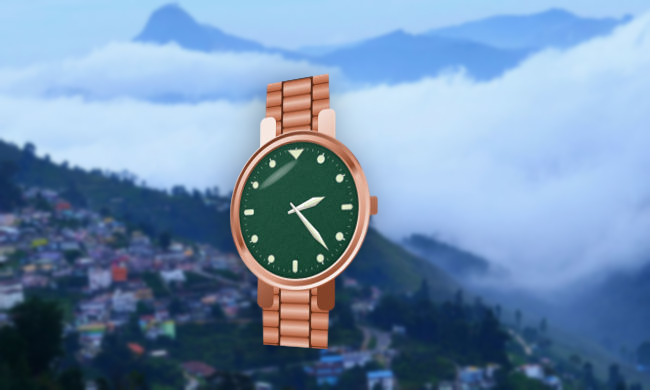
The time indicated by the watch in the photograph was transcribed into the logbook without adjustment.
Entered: 2:23
